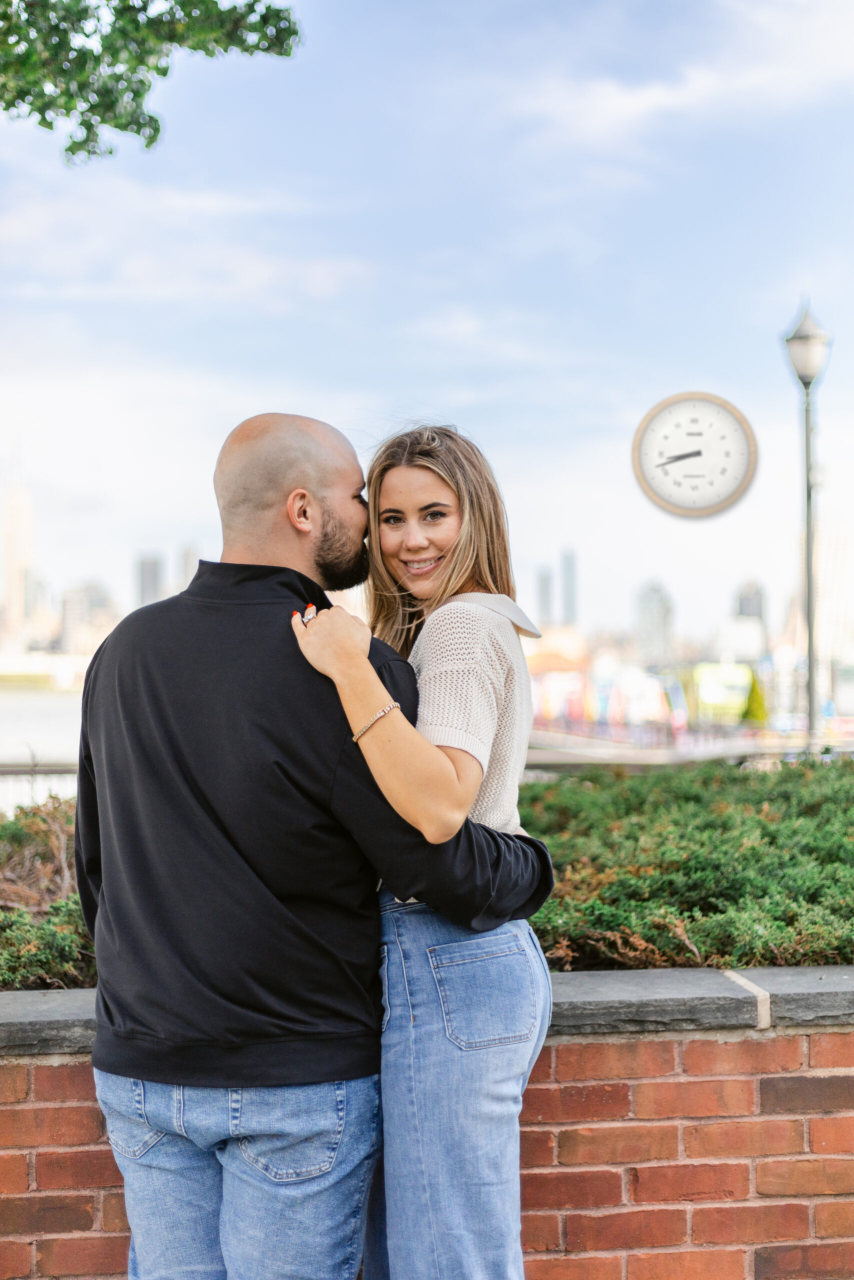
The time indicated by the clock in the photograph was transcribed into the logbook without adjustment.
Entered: 8:42
